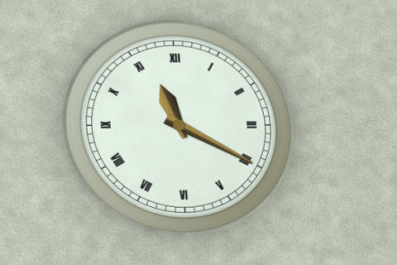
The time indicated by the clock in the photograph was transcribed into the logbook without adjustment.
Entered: 11:20
